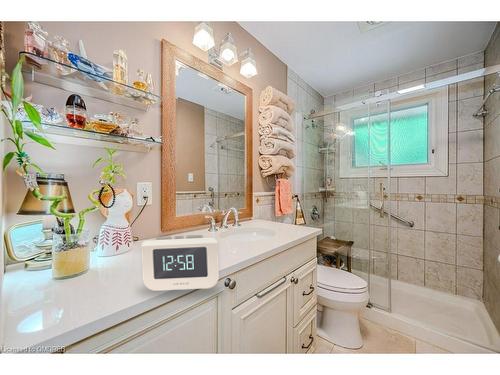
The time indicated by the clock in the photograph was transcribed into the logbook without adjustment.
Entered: 12:58
